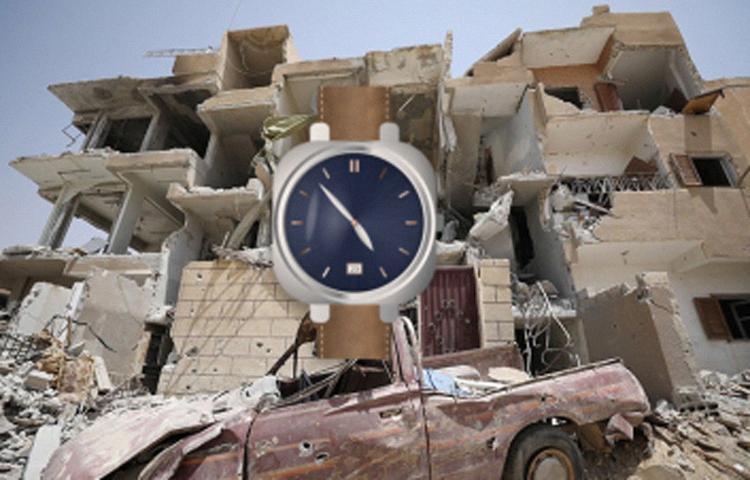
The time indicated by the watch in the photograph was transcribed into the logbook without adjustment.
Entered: 4:53
